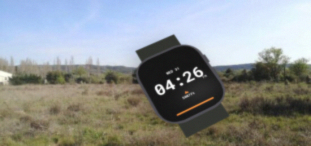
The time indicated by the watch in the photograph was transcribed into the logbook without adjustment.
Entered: 4:26
